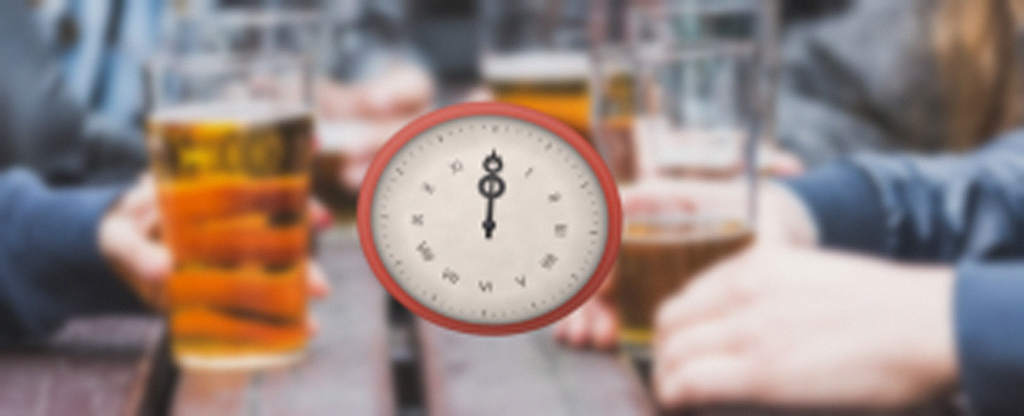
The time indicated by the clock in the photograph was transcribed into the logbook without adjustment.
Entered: 12:00
